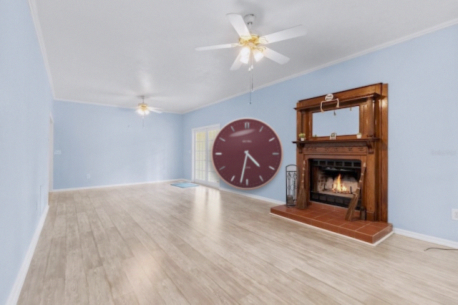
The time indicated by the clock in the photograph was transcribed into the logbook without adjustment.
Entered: 4:32
